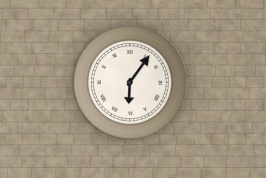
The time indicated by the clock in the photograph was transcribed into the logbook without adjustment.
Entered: 6:06
